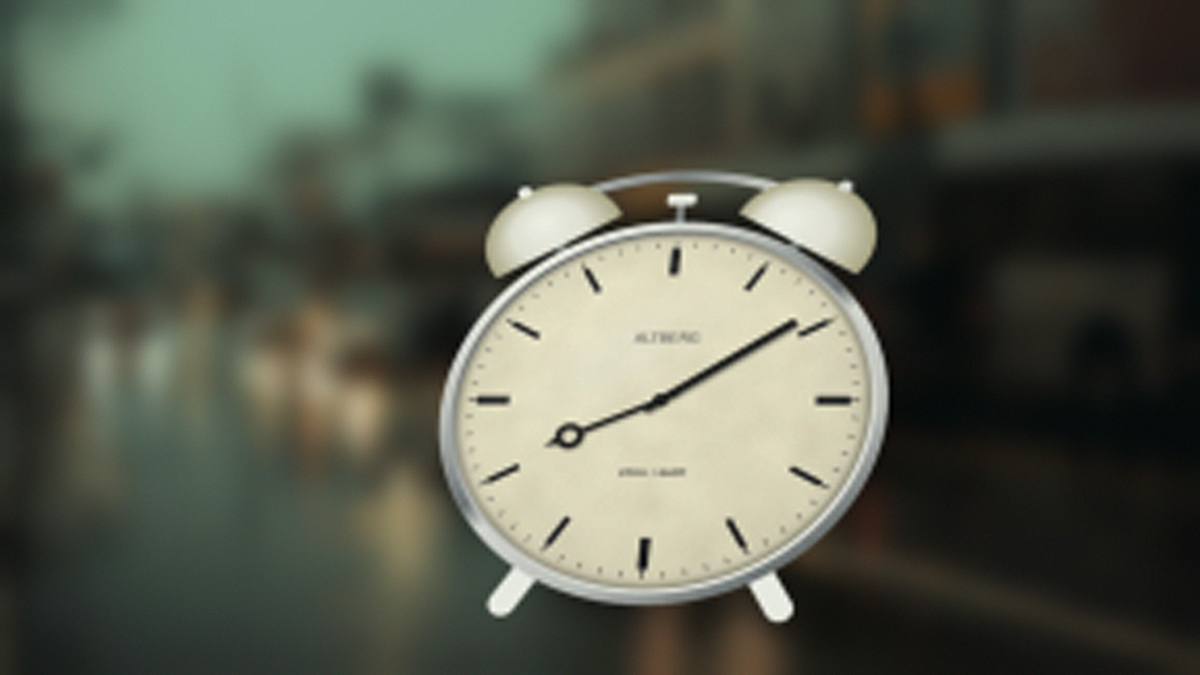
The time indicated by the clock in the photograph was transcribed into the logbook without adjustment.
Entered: 8:09
